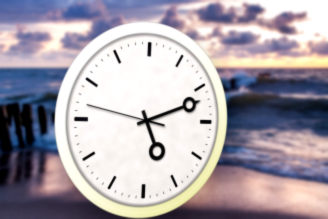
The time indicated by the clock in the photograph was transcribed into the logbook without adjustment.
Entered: 5:11:47
